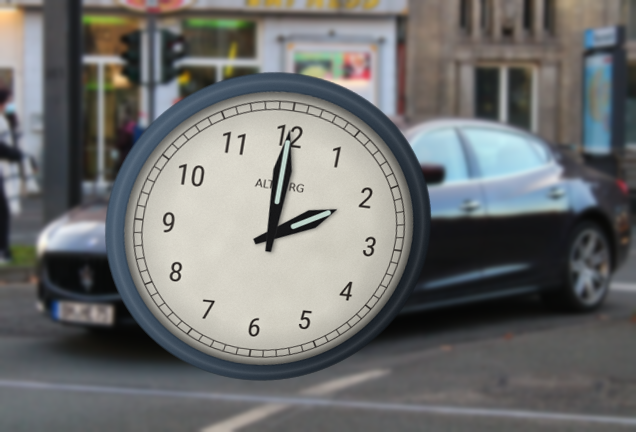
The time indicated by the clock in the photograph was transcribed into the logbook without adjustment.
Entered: 2:00
